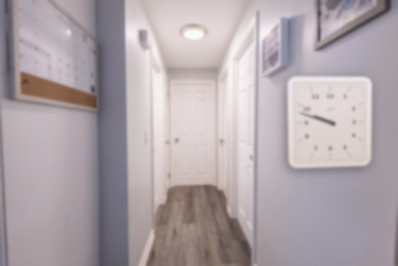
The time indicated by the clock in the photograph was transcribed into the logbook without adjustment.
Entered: 9:48
